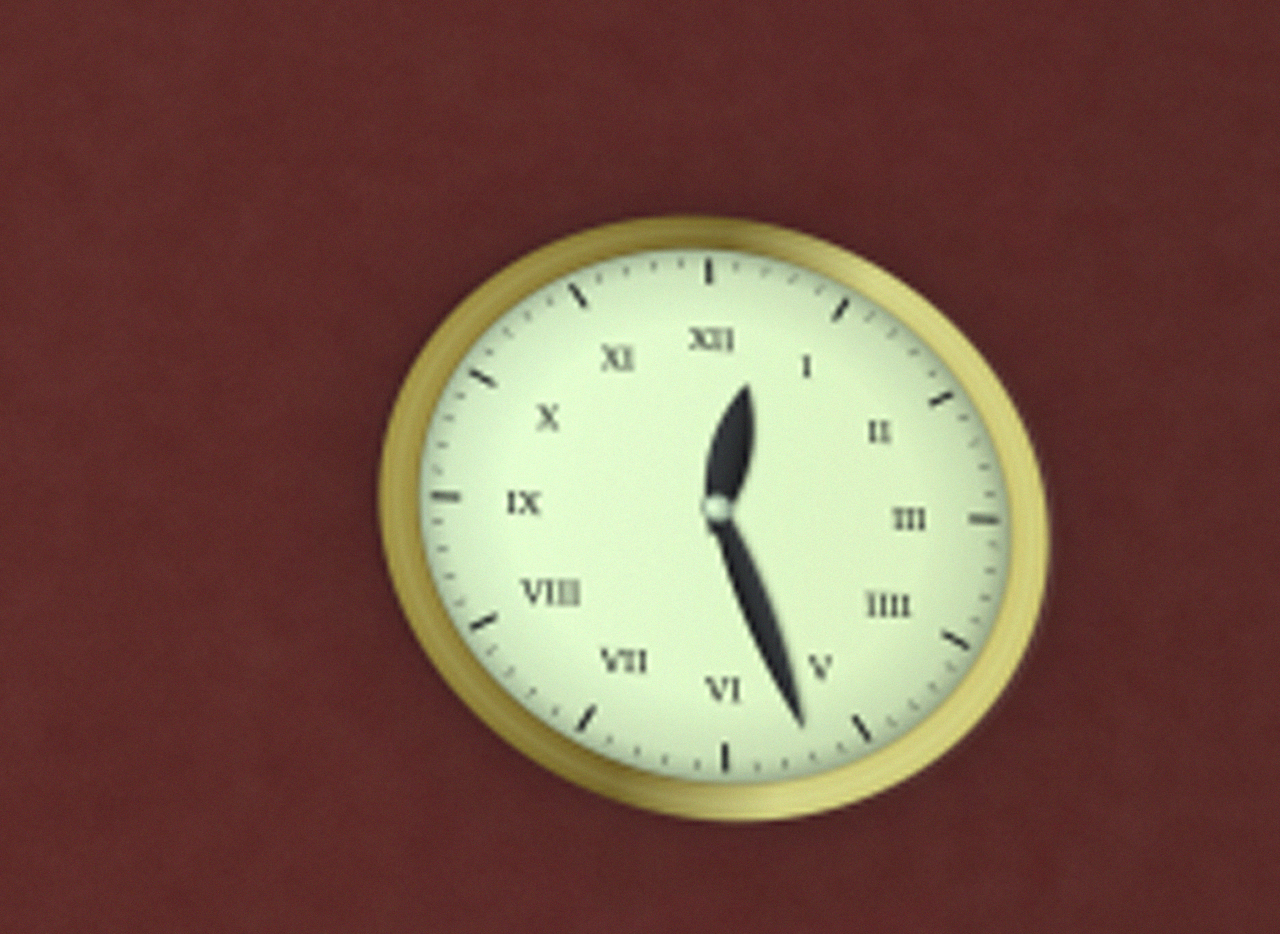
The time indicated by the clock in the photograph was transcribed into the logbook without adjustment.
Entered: 12:27
